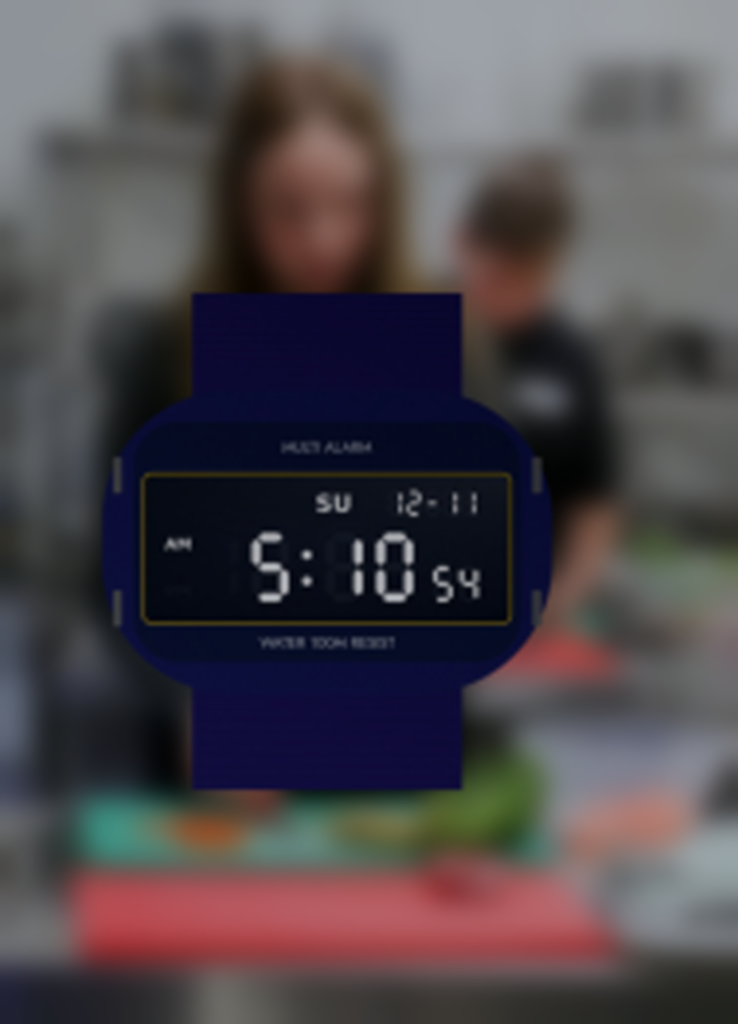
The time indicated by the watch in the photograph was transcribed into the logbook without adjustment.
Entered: 5:10:54
